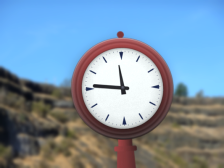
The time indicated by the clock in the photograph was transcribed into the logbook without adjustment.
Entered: 11:46
